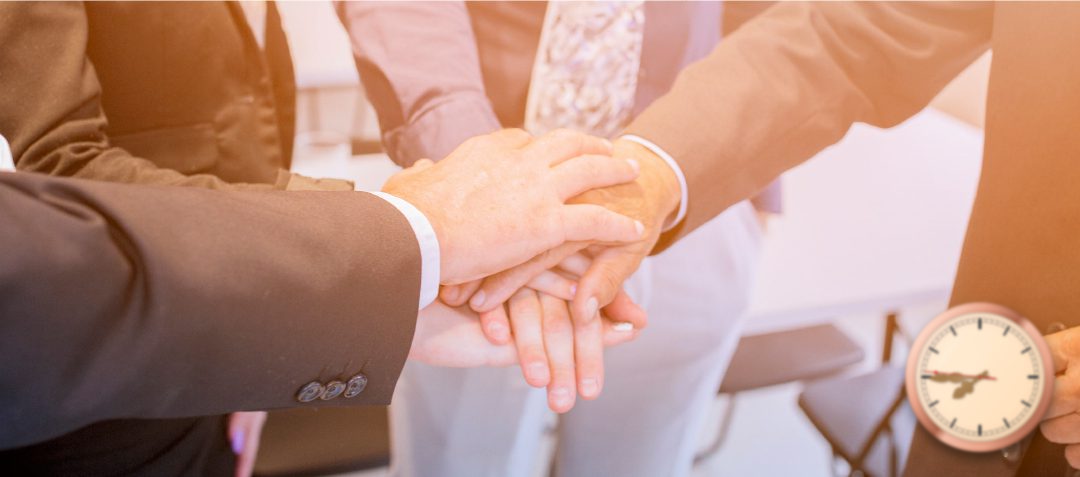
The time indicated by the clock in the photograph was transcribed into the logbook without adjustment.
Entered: 7:44:46
